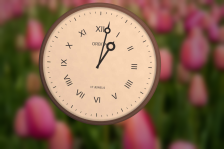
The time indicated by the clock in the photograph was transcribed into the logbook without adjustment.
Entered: 1:02
